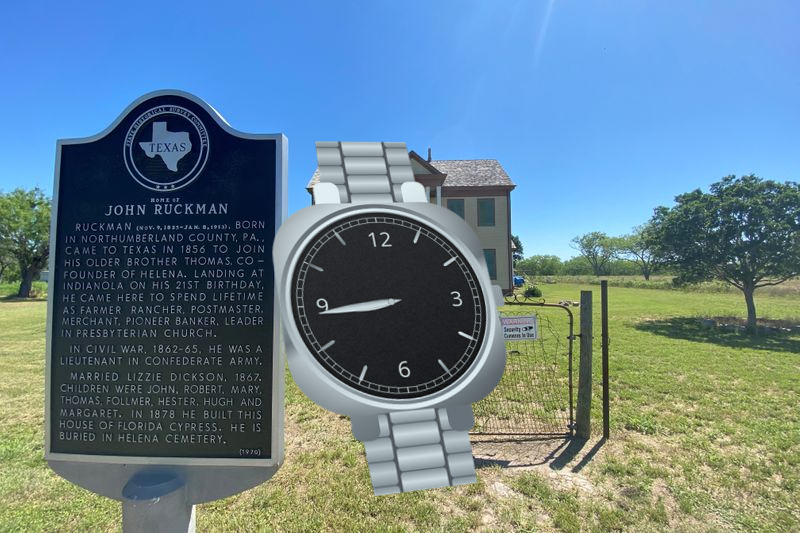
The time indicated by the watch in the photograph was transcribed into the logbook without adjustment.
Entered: 8:44
